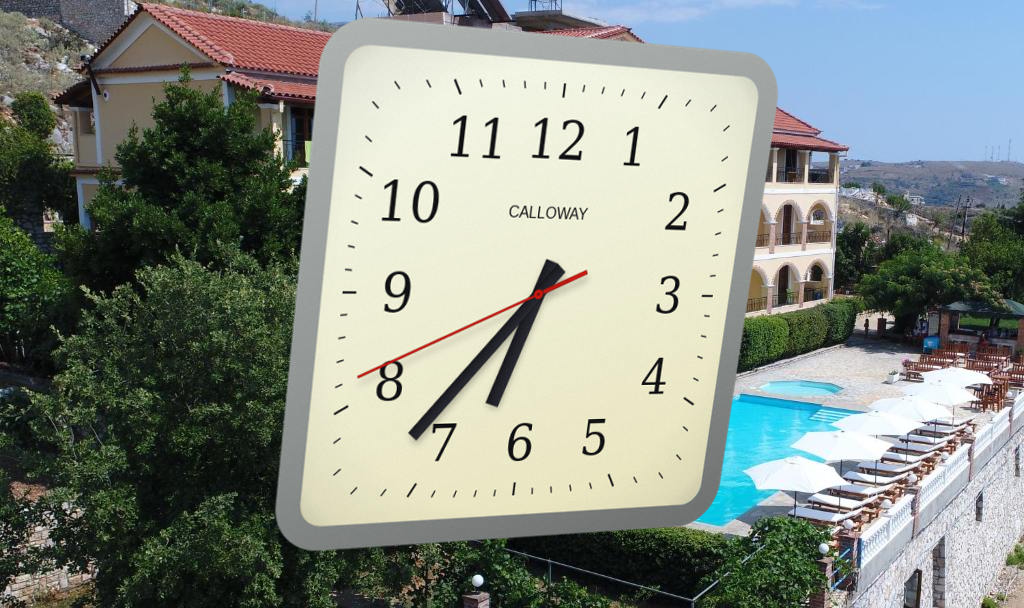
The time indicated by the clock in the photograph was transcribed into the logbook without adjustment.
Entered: 6:36:41
